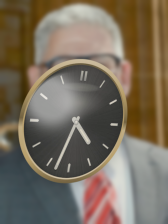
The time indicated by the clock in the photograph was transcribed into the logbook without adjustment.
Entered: 4:33
